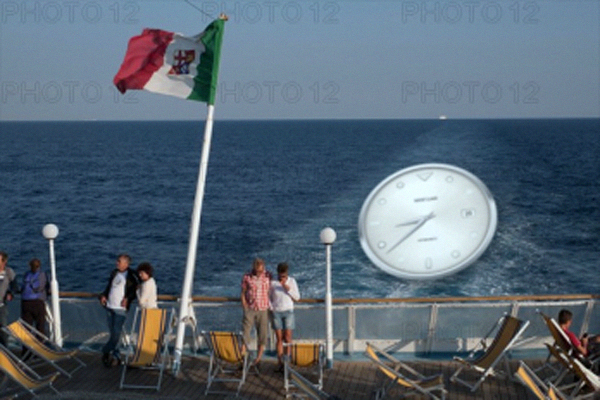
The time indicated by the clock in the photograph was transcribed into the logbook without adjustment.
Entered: 8:38
